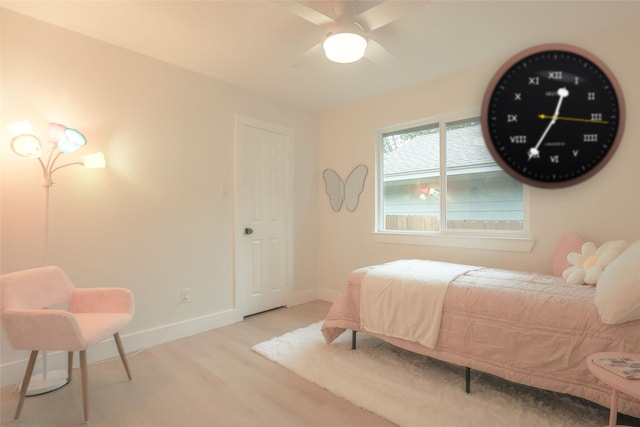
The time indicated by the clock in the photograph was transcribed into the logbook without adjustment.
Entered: 12:35:16
